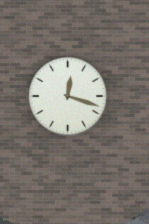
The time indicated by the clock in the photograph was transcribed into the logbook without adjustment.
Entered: 12:18
